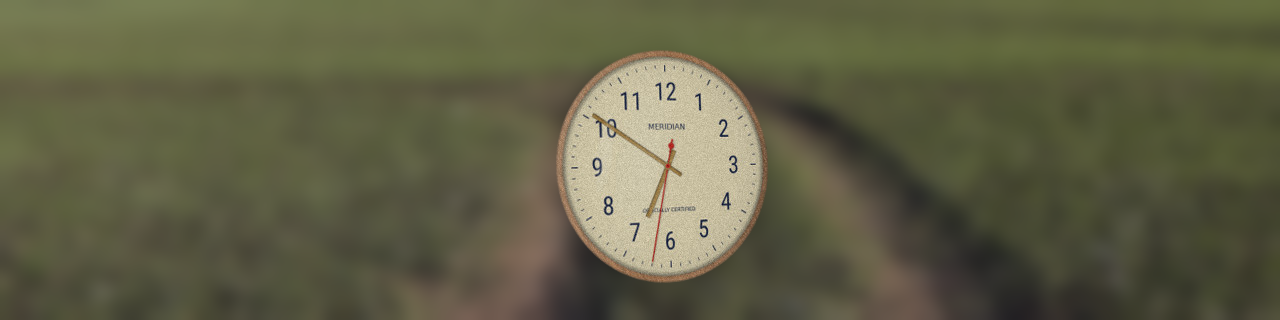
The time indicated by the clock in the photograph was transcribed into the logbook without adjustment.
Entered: 6:50:32
